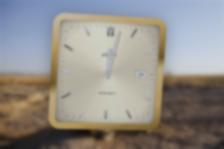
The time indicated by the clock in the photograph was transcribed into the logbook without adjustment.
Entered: 12:02
